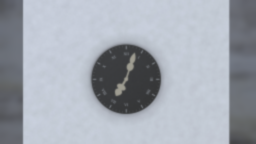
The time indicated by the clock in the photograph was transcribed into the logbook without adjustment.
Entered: 7:03
